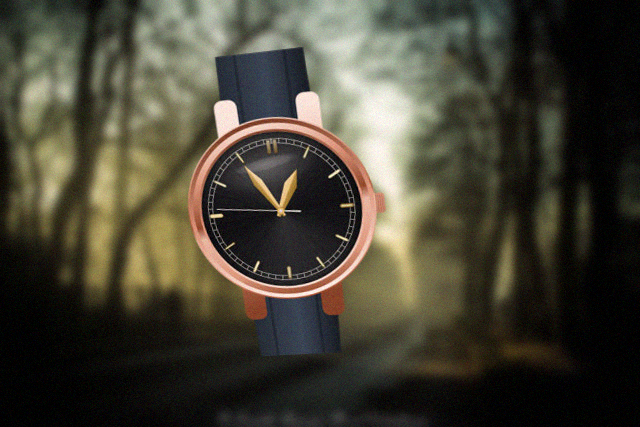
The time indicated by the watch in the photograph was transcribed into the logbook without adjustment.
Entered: 12:54:46
